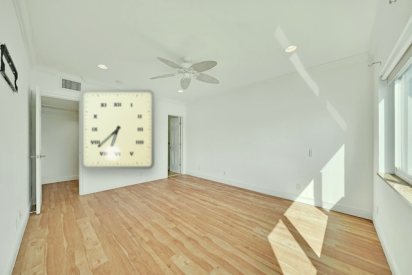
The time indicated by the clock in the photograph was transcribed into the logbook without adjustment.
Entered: 6:38
